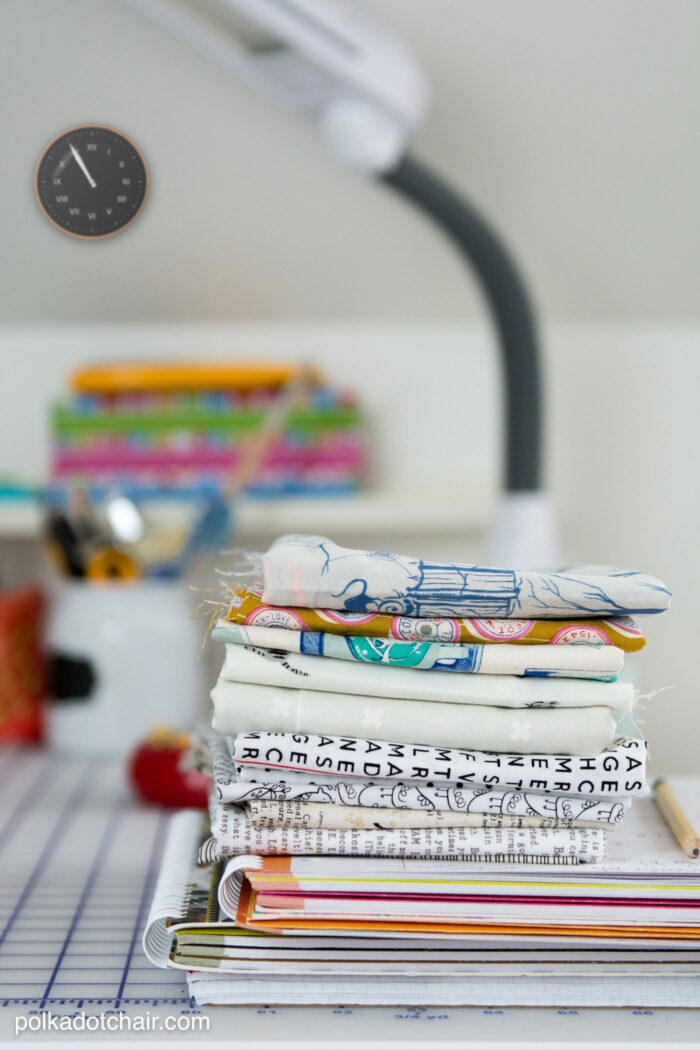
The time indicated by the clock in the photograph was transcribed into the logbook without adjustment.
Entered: 10:55
